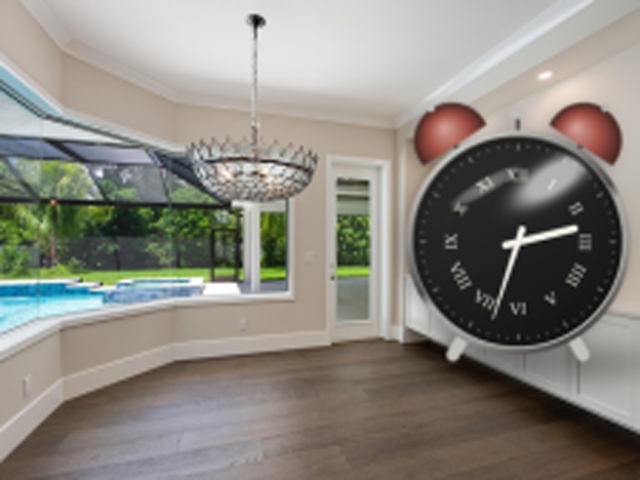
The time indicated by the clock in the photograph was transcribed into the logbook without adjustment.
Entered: 2:33
